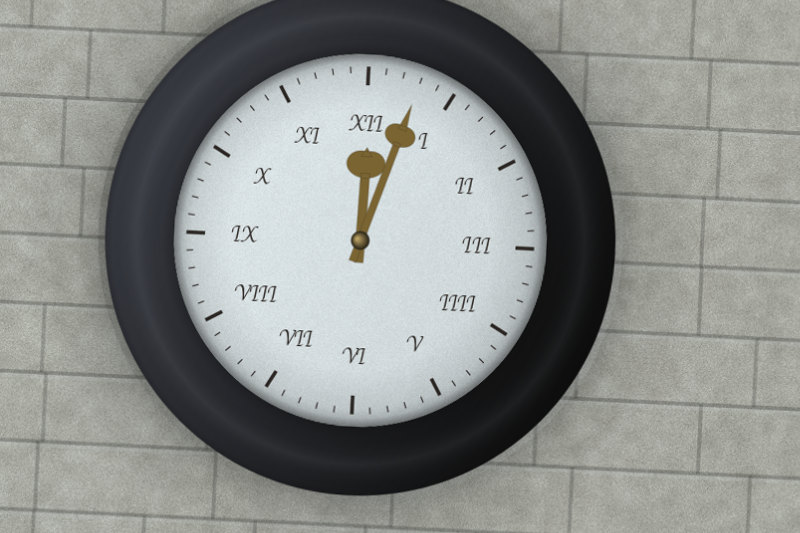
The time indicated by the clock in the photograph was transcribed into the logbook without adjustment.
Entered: 12:03
